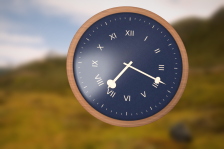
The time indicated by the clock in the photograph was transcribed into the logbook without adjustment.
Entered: 7:19
